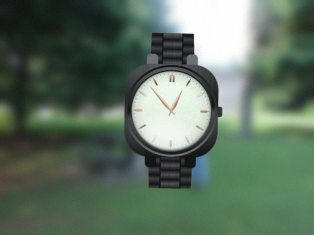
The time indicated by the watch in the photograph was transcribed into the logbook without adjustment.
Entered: 12:53
